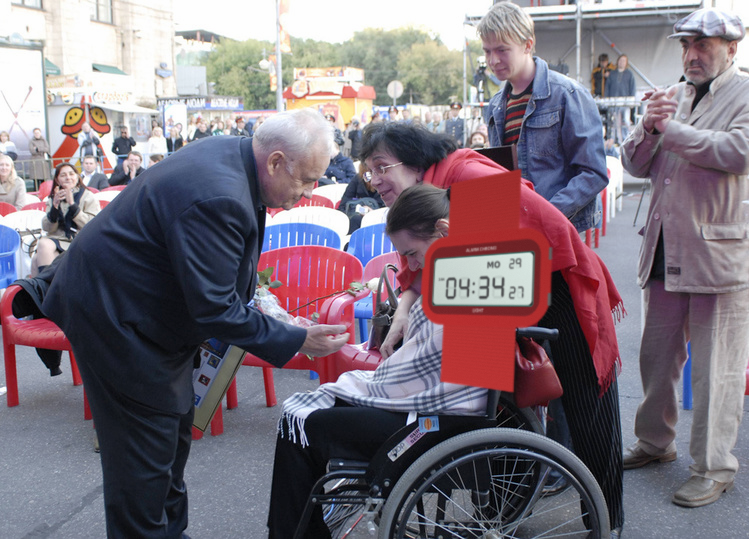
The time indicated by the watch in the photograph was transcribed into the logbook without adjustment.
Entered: 4:34:27
